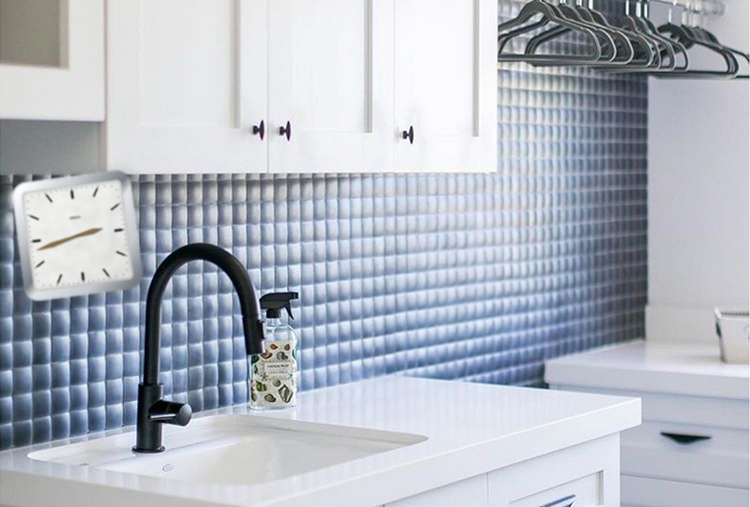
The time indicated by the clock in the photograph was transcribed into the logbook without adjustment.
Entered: 2:43
